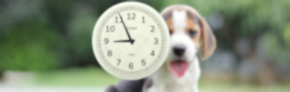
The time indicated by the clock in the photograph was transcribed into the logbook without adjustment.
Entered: 8:56
